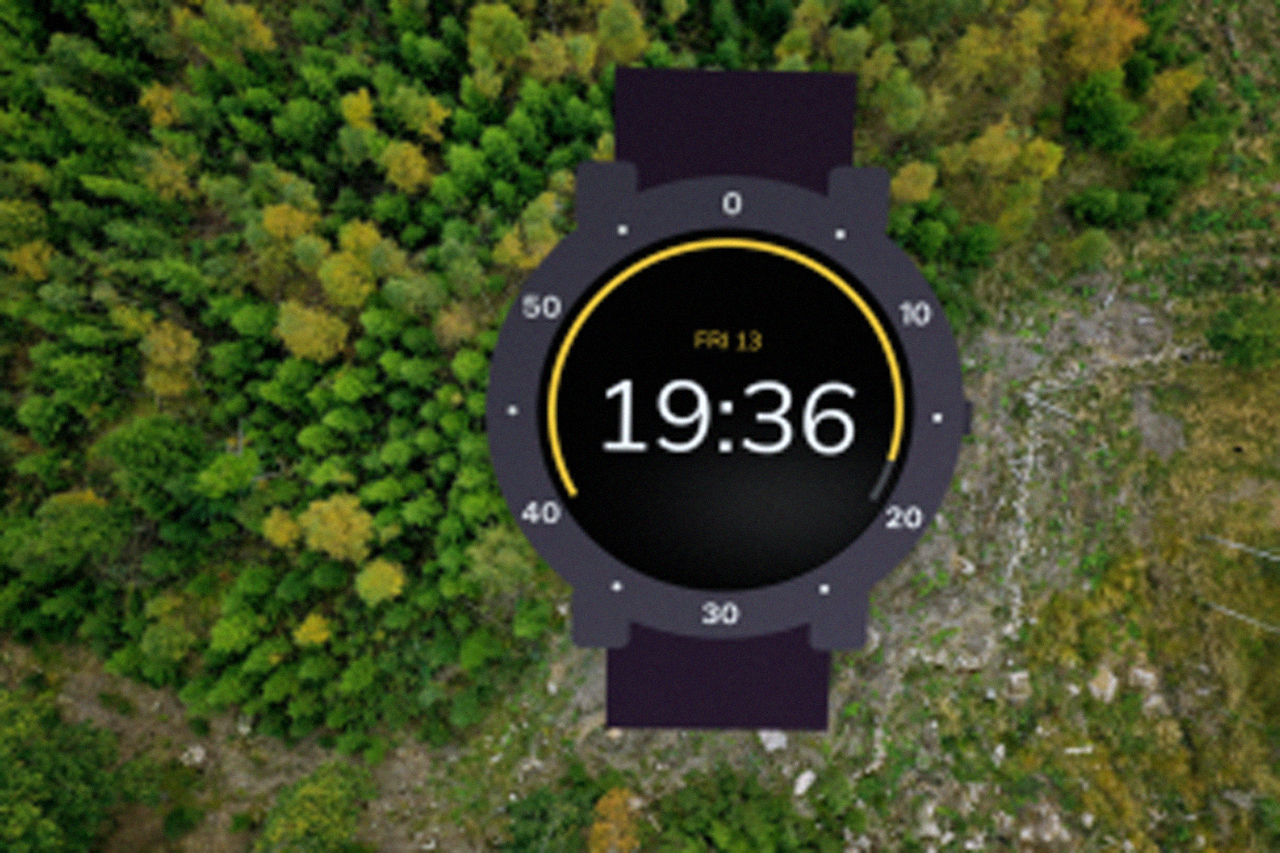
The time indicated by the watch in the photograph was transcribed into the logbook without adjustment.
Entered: 19:36
